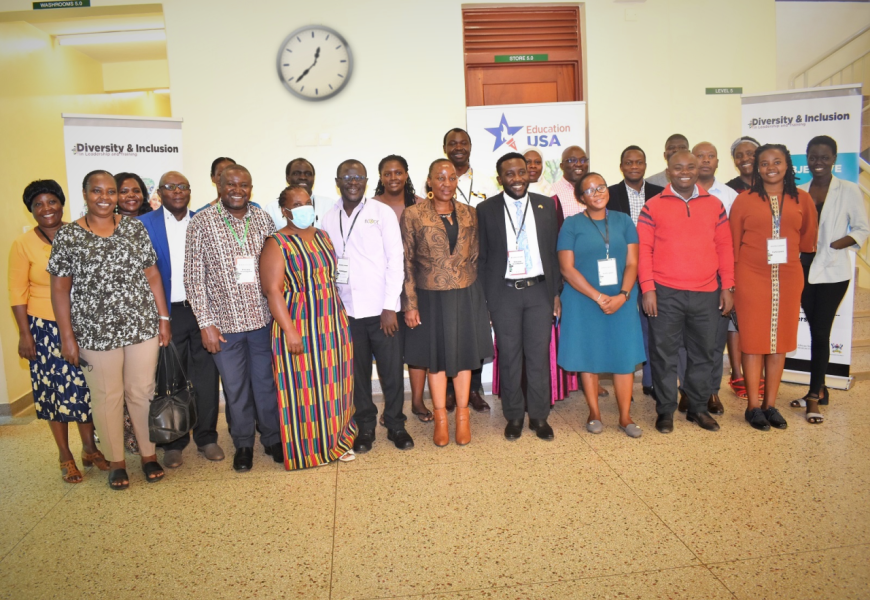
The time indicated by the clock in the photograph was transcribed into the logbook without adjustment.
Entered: 12:38
